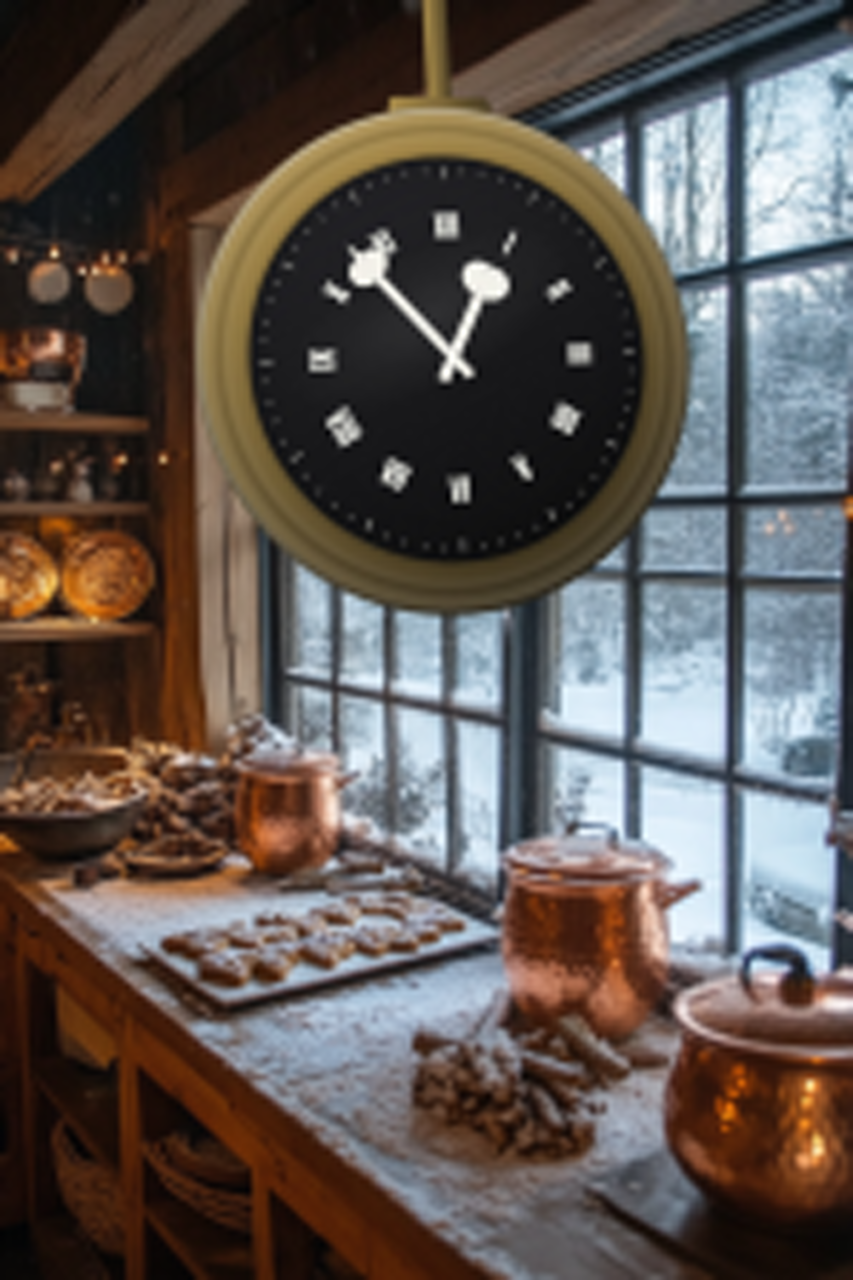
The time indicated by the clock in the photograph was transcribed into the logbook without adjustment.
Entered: 12:53
